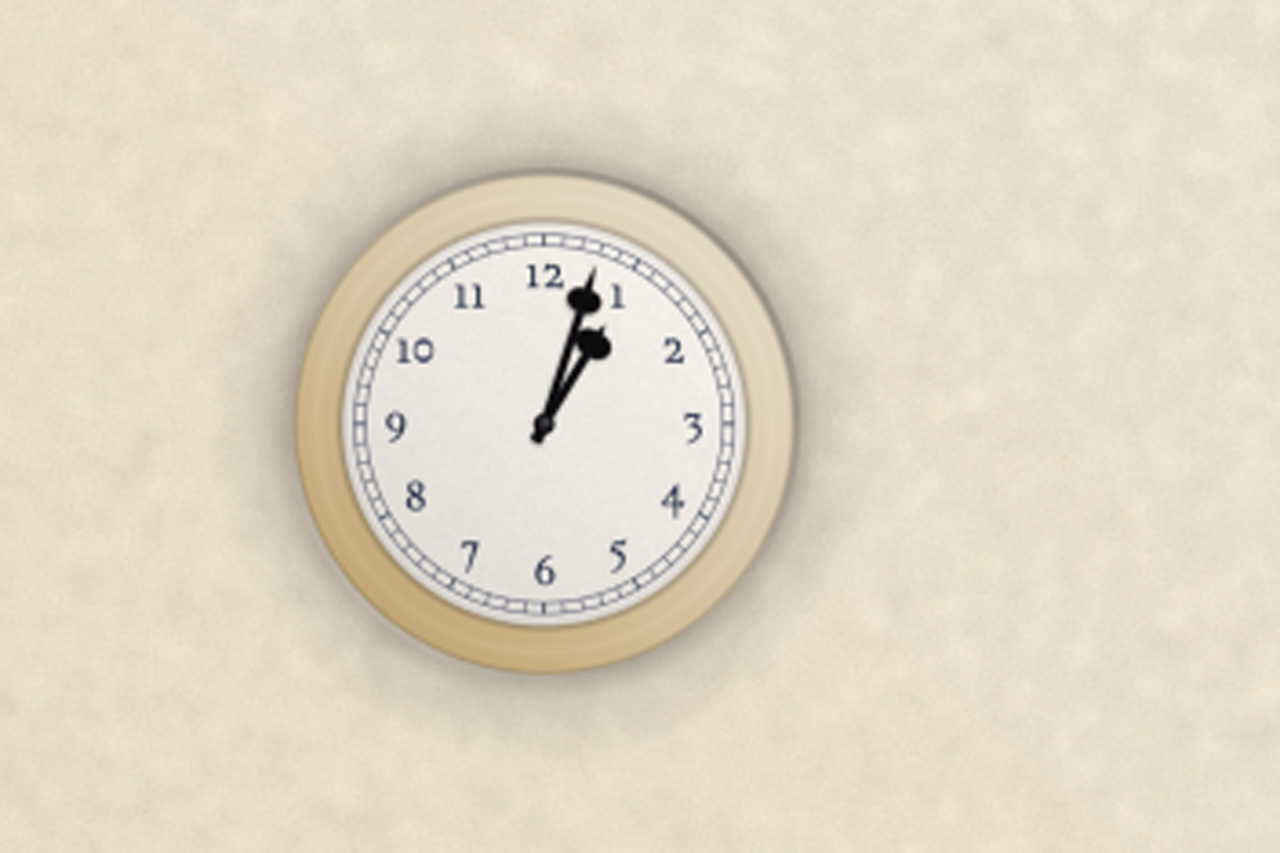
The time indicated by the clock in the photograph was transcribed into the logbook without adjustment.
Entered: 1:03
